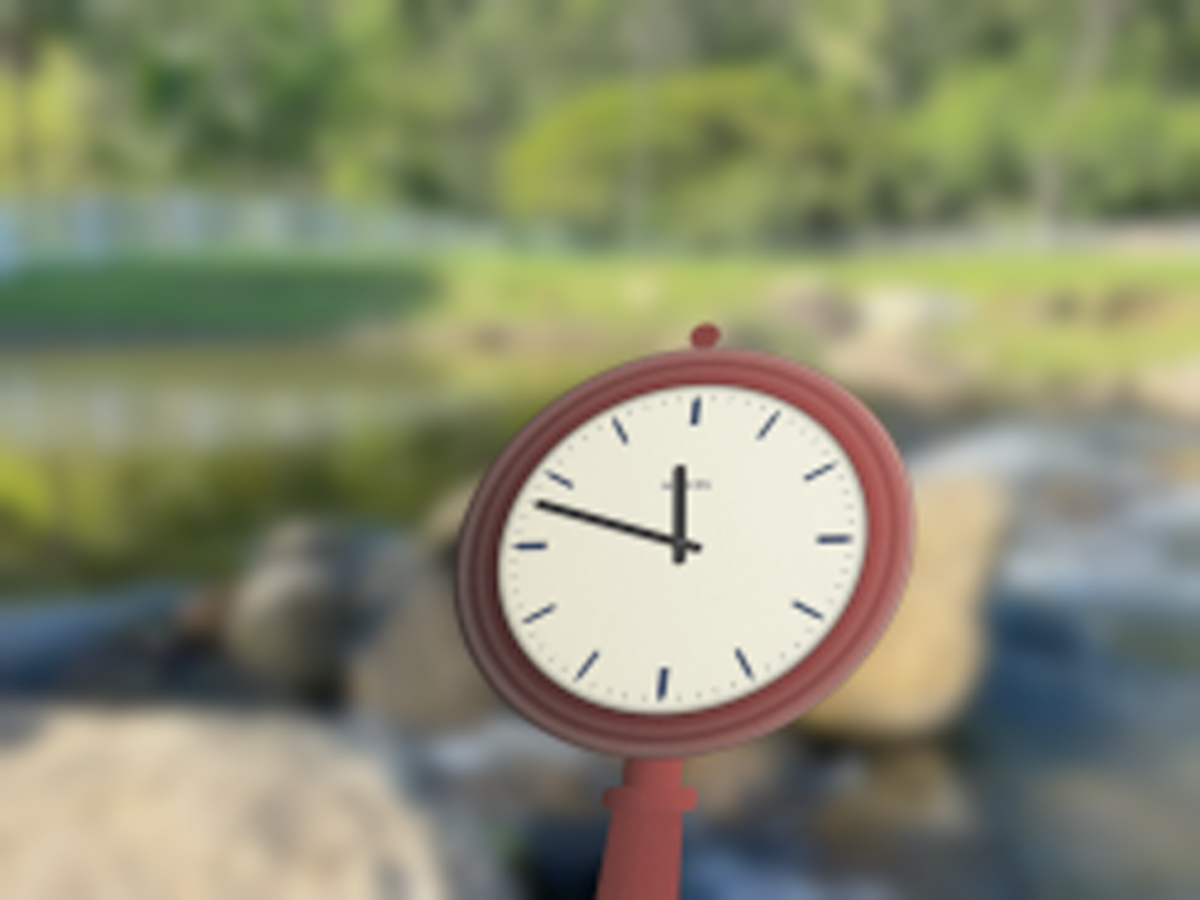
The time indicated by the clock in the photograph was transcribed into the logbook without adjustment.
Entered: 11:48
